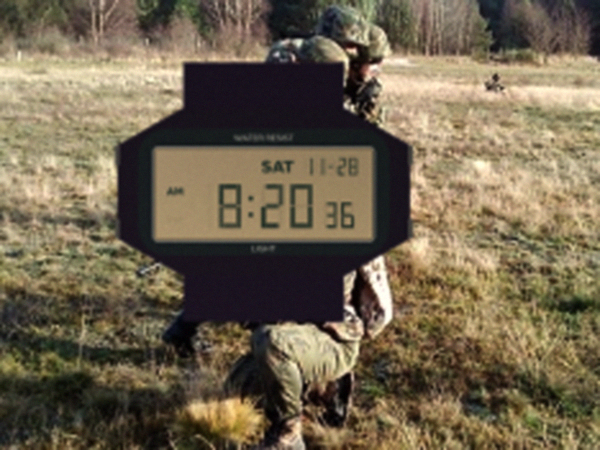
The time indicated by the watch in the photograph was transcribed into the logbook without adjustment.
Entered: 8:20:36
